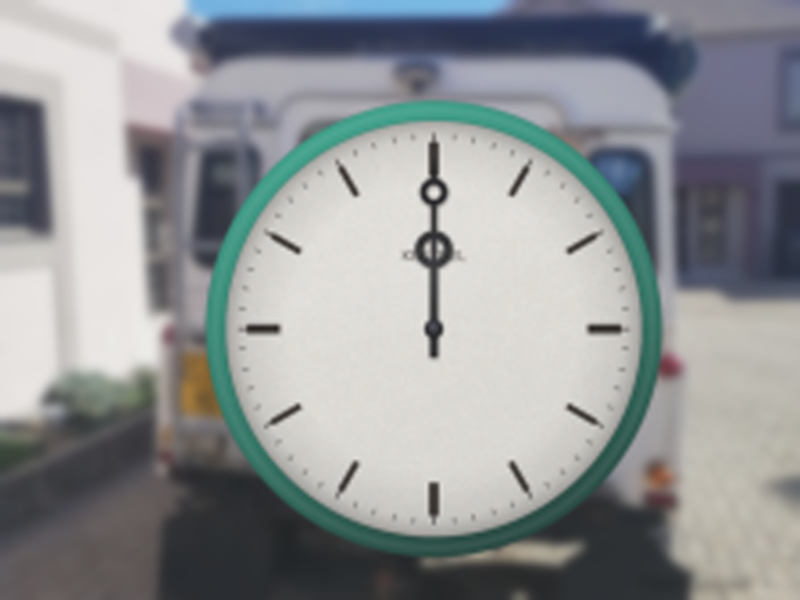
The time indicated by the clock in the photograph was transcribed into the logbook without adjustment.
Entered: 12:00
